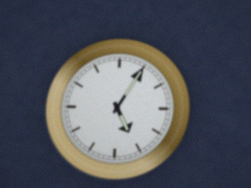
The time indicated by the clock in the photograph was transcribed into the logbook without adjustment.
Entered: 5:05
